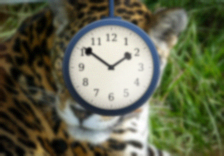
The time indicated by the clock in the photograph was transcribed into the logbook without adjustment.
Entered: 1:51
